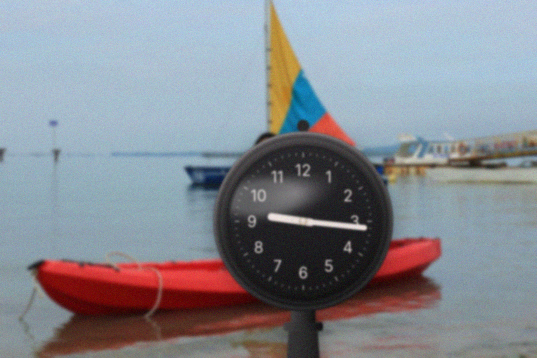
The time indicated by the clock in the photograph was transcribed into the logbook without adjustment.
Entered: 9:16
